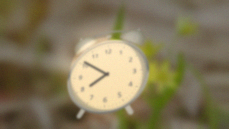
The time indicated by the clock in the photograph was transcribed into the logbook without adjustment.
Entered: 7:51
